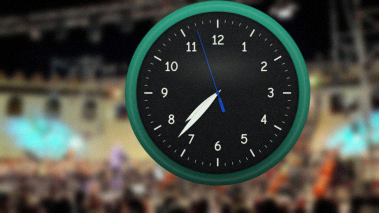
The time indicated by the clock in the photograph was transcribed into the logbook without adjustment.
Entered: 7:36:57
